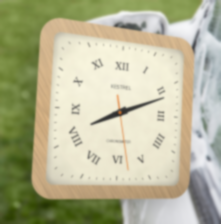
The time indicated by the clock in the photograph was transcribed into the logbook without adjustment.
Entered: 8:11:28
